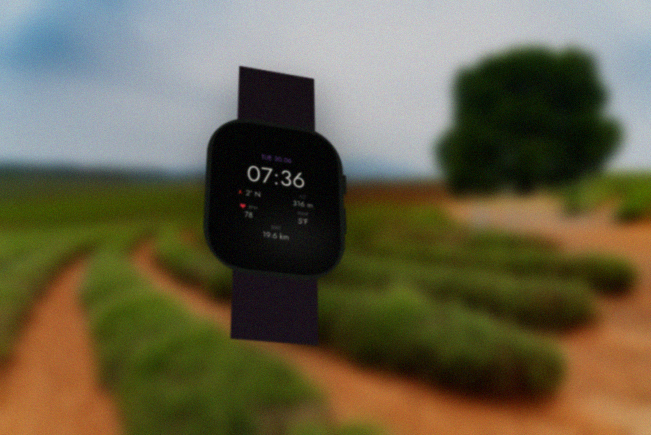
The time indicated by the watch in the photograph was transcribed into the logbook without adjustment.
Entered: 7:36
